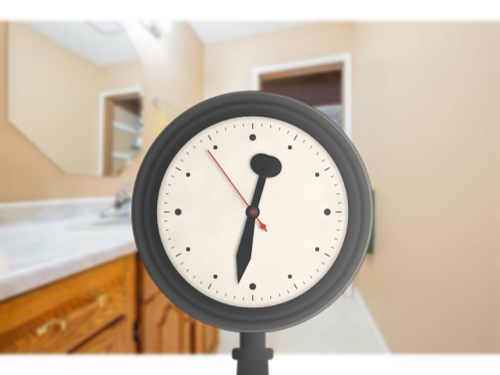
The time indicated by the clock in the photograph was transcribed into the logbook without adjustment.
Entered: 12:31:54
